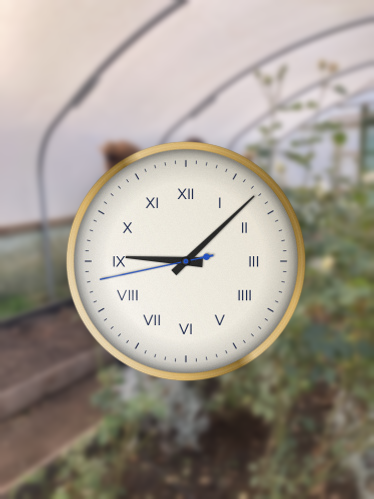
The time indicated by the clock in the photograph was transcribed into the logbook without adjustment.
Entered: 9:07:43
